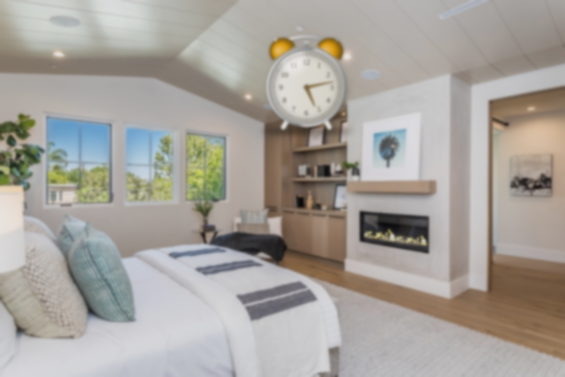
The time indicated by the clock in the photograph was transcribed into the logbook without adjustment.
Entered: 5:13
